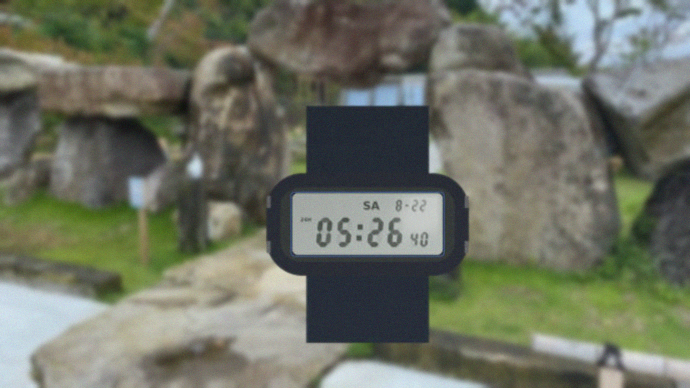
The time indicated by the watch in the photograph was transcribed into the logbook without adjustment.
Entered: 5:26:40
